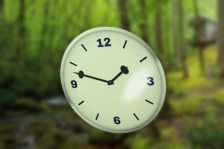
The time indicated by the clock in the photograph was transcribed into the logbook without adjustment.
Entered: 1:48
